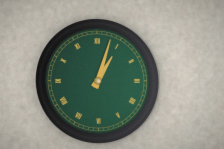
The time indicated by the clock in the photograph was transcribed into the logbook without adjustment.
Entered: 1:03
